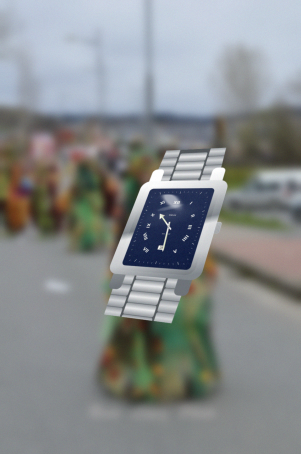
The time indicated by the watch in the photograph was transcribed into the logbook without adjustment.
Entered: 10:29
